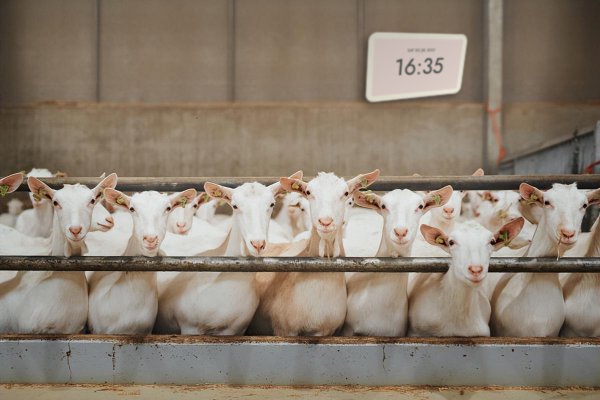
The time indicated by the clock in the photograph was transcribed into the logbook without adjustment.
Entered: 16:35
